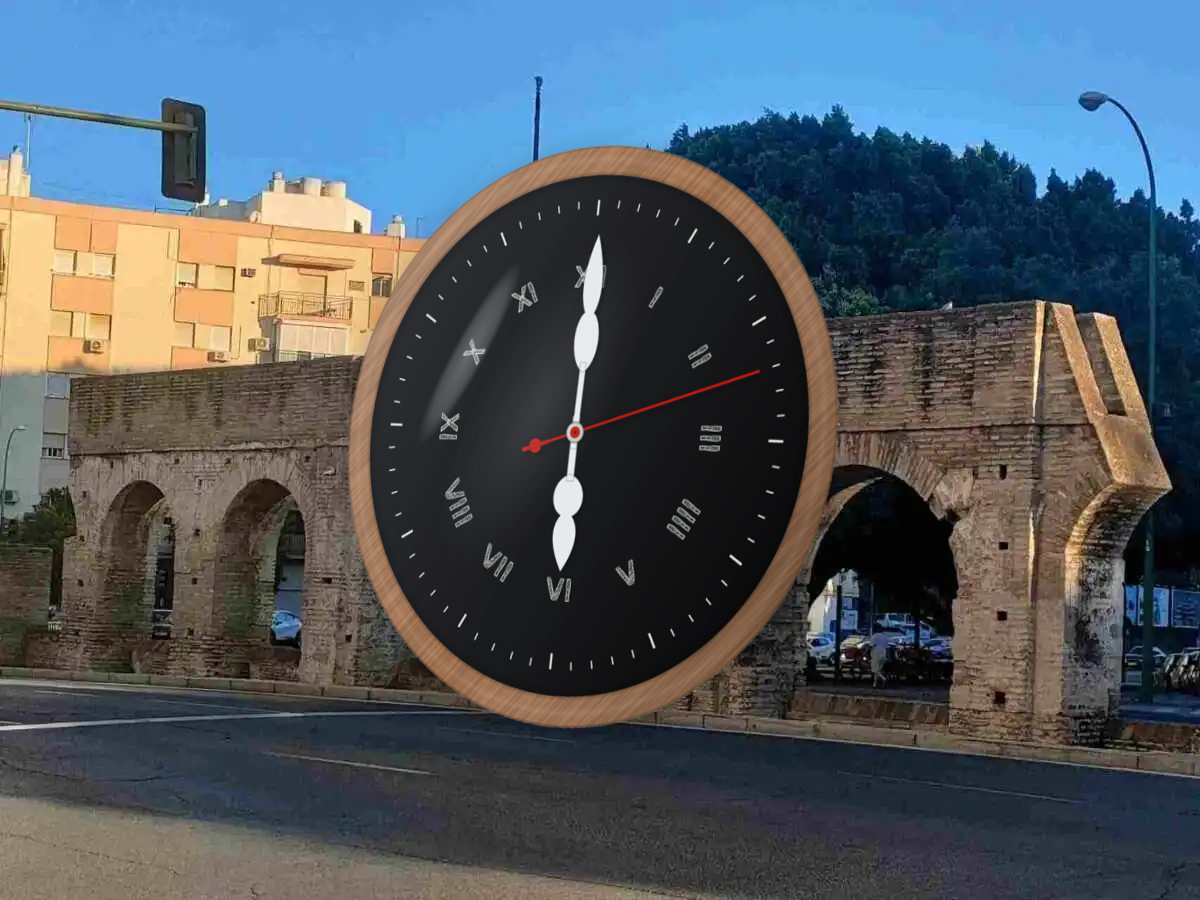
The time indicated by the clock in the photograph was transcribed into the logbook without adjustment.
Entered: 6:00:12
